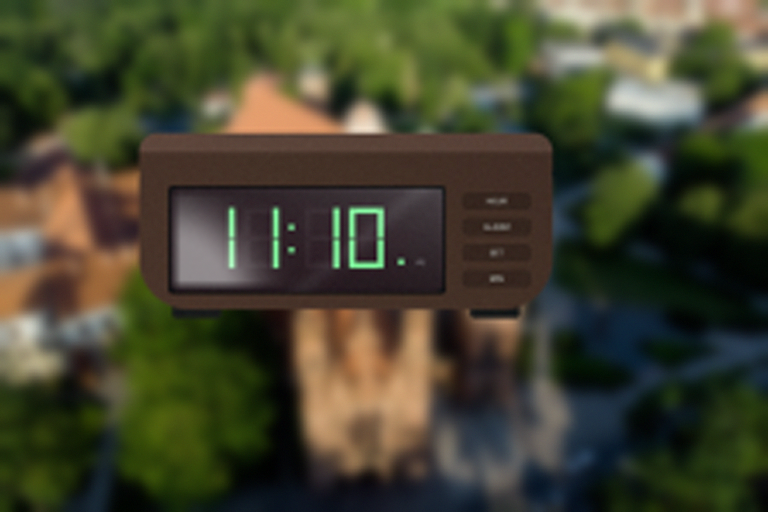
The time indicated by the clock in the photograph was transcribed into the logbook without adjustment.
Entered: 11:10
